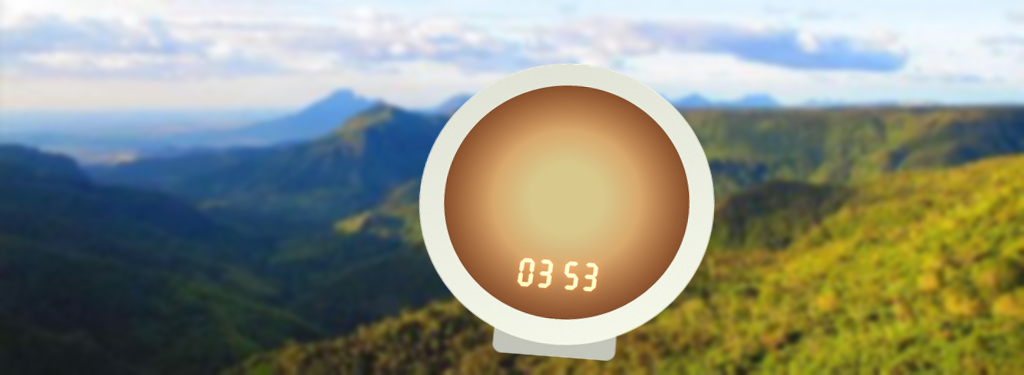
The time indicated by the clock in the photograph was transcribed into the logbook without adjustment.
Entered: 3:53
